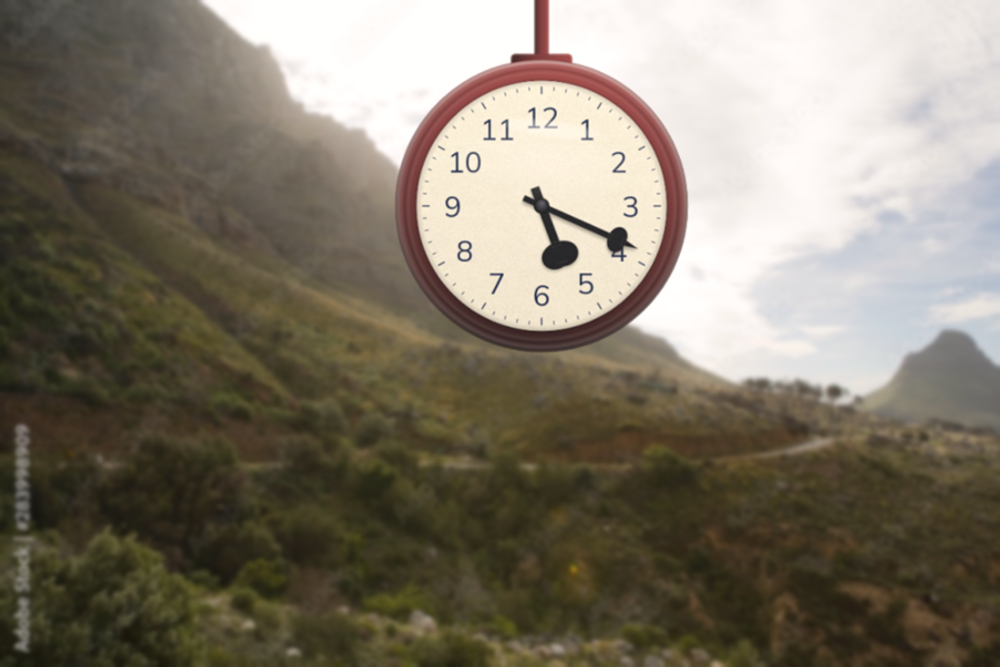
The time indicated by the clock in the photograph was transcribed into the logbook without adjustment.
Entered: 5:19
